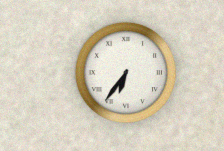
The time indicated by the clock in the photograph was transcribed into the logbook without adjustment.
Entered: 6:36
